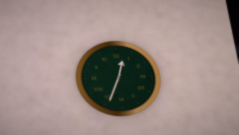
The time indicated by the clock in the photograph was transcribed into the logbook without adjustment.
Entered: 12:34
